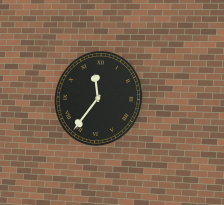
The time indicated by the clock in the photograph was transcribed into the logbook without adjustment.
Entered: 11:36
